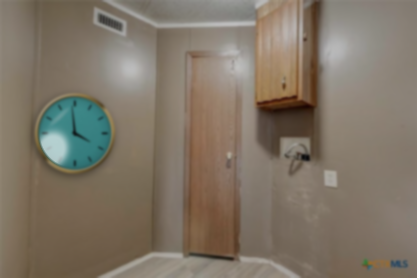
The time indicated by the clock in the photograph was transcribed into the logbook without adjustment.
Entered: 3:59
